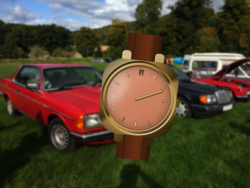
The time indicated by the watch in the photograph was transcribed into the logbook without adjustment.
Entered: 2:11
